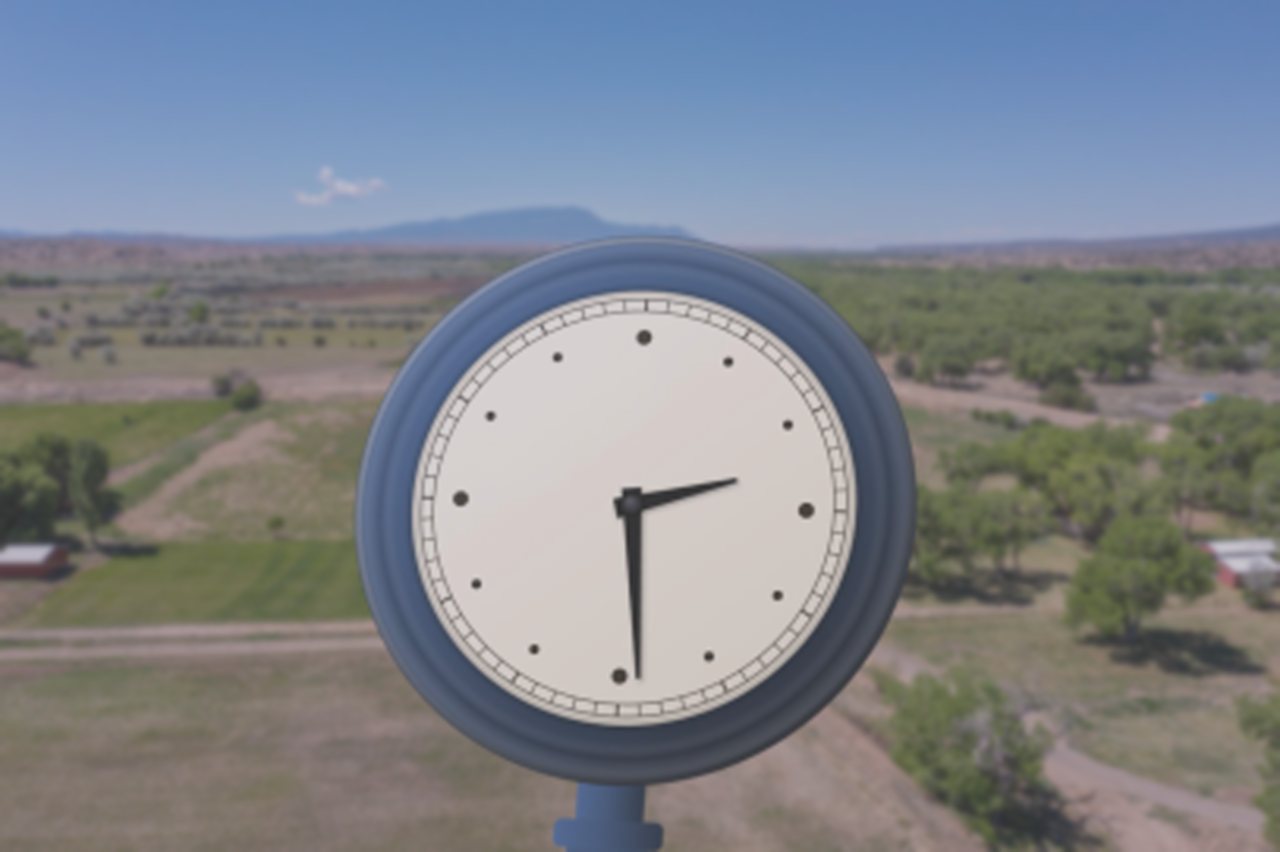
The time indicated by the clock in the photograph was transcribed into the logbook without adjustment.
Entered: 2:29
